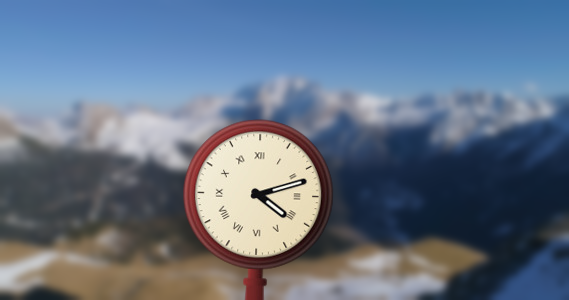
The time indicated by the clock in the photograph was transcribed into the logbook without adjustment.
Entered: 4:12
